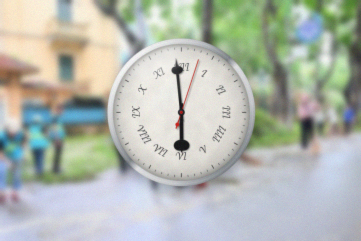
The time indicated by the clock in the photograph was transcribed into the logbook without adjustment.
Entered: 5:59:03
